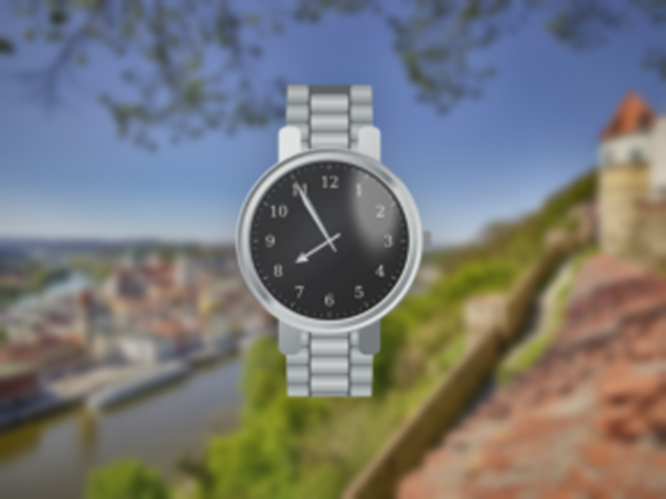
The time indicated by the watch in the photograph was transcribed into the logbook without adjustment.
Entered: 7:55
